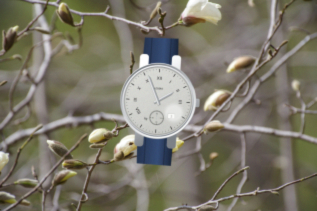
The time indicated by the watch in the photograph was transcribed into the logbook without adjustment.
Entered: 1:56
